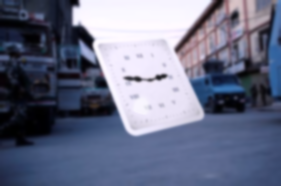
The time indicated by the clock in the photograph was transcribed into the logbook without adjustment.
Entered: 2:47
